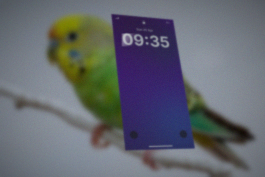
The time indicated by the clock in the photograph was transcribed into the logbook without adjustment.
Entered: 9:35
